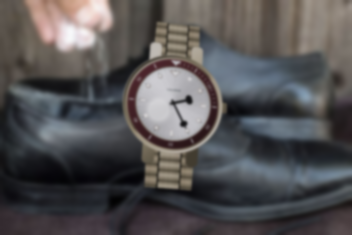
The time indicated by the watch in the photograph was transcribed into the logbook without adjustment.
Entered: 2:25
